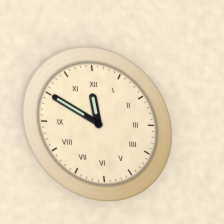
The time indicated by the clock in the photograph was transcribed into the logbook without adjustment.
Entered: 11:50
